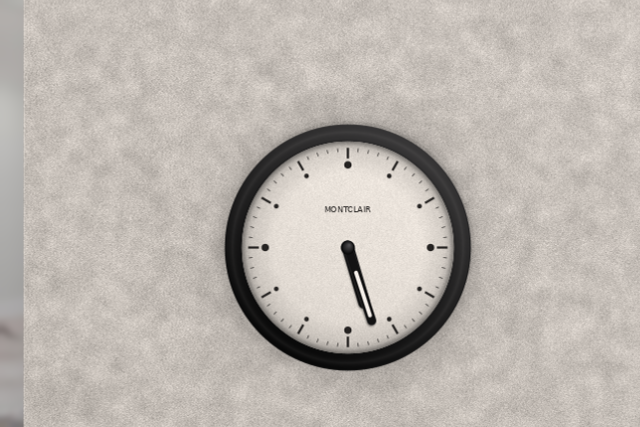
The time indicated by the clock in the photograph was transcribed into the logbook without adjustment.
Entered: 5:27
